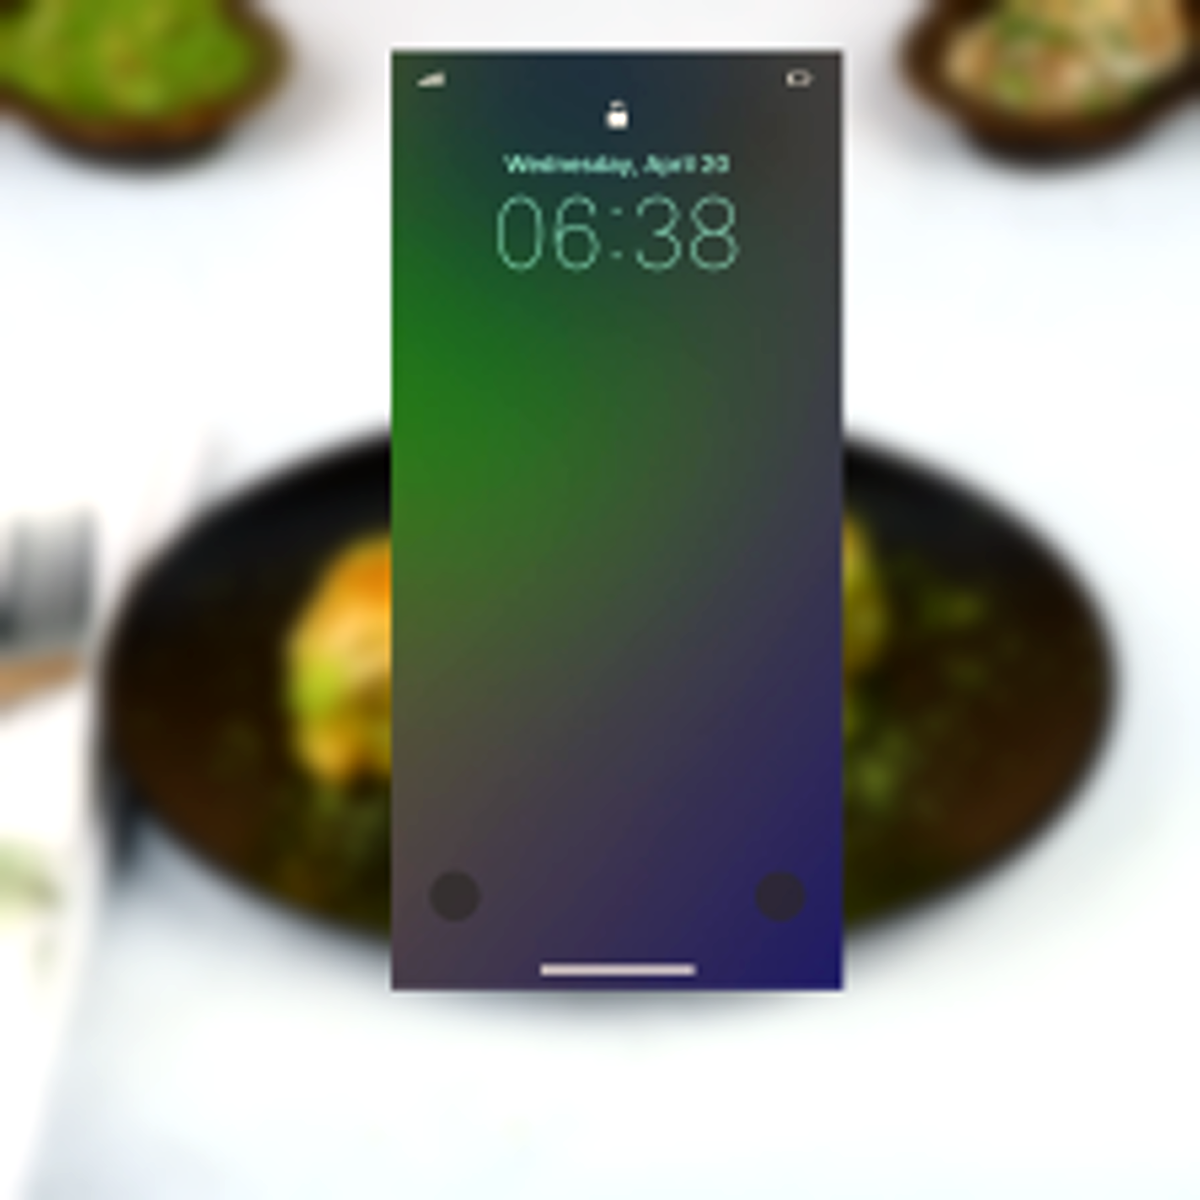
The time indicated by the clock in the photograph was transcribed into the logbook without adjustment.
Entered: 6:38
